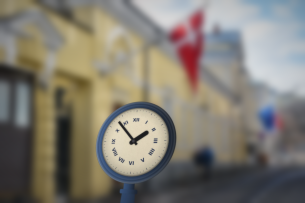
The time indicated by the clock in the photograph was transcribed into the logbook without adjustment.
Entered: 1:53
